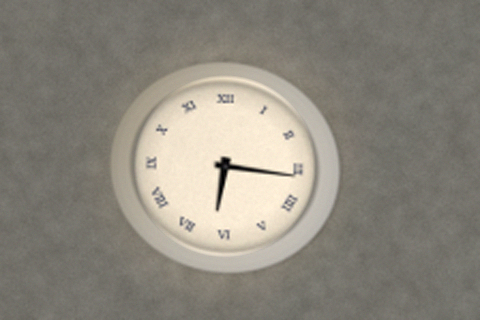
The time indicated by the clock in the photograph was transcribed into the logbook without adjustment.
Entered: 6:16
